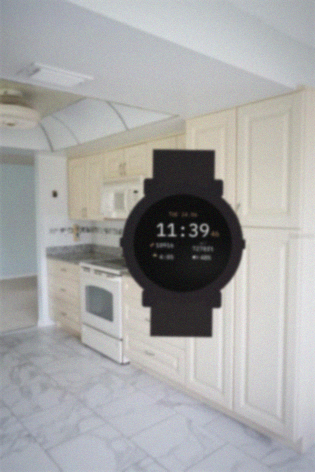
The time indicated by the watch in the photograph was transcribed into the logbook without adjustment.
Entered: 11:39
